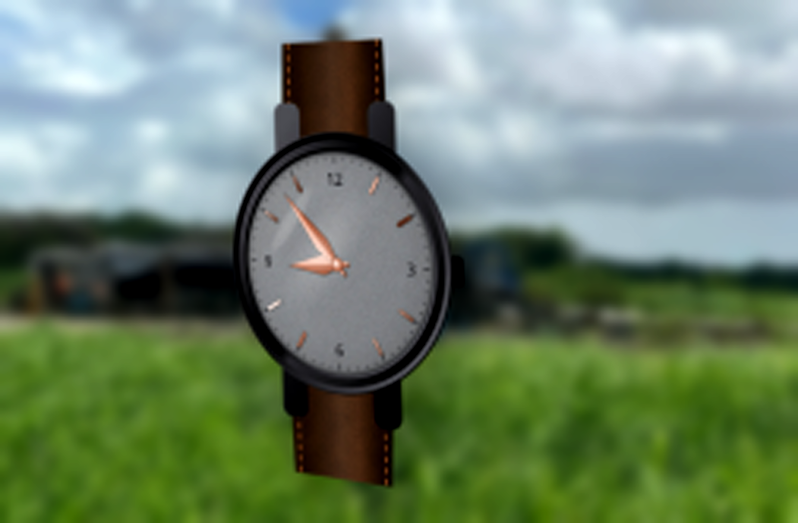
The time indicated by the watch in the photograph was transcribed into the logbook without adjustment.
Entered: 8:53
